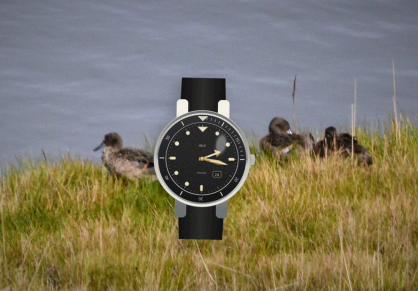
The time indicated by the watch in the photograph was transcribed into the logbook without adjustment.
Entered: 2:17
